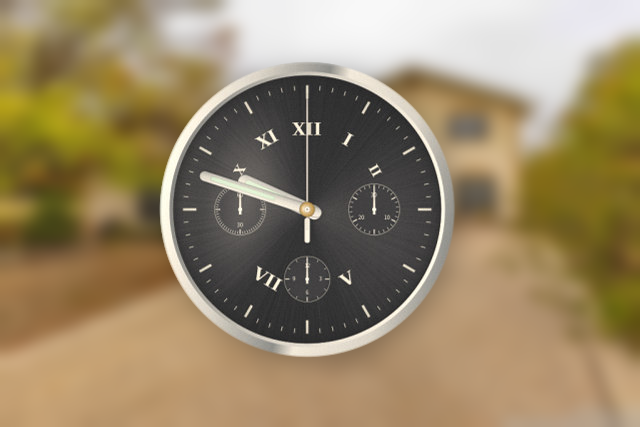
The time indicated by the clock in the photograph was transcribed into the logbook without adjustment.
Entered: 9:48
